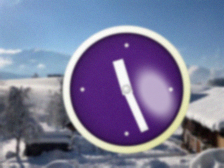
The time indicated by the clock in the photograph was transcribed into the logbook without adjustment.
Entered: 11:26
